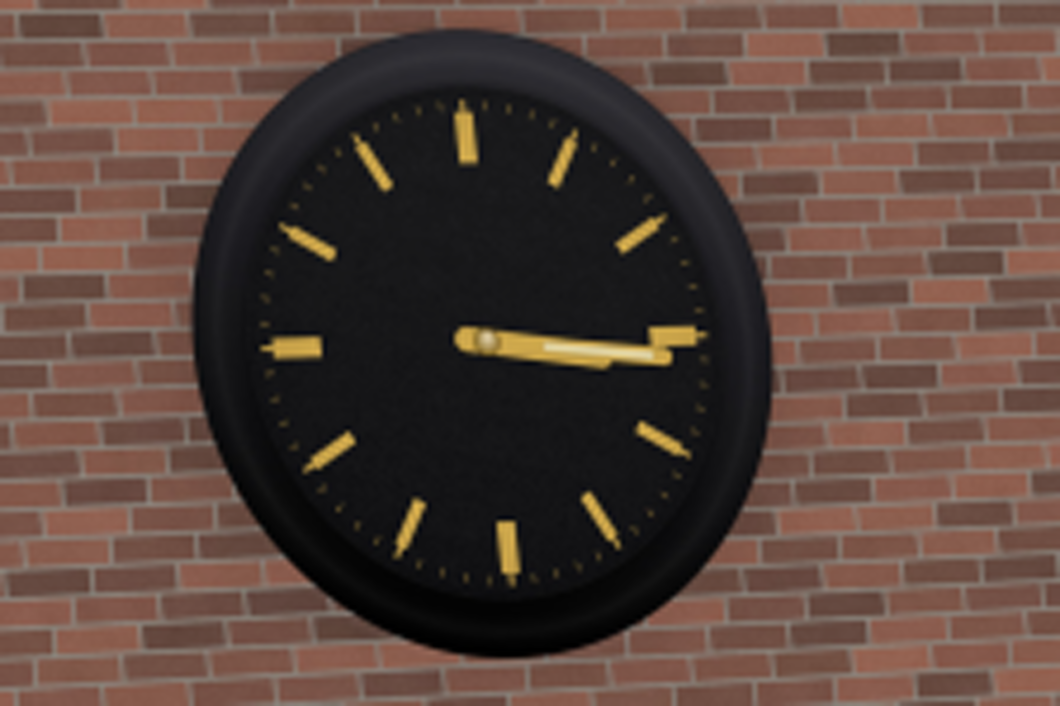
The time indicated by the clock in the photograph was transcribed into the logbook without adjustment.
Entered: 3:16
